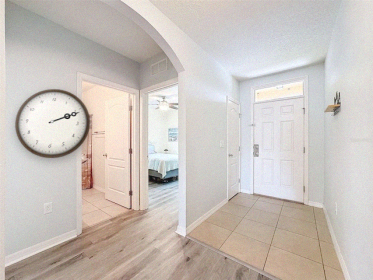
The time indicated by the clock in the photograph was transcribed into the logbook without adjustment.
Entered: 2:11
